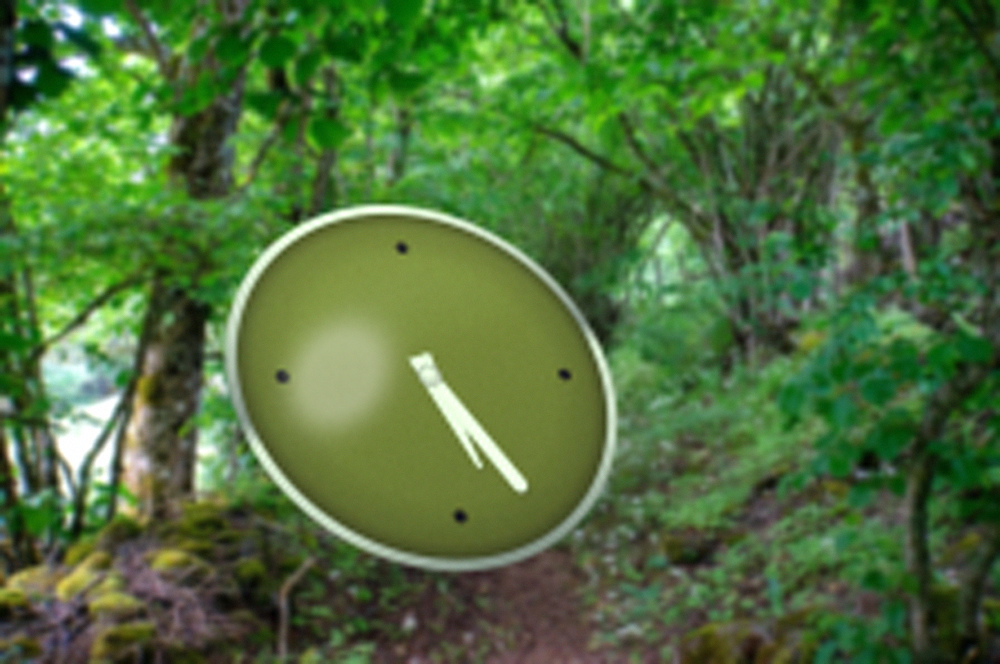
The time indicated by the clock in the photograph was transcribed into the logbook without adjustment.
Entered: 5:25
